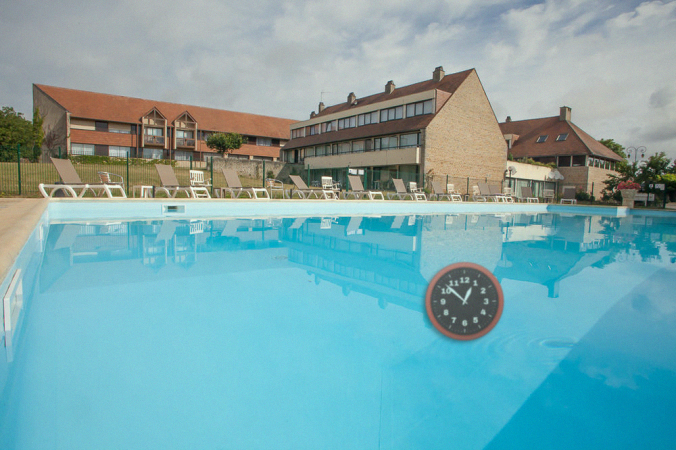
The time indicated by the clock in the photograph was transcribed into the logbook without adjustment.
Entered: 12:52
